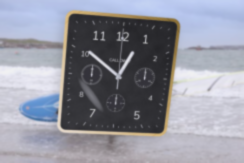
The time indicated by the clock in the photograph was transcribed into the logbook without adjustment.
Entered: 12:51
